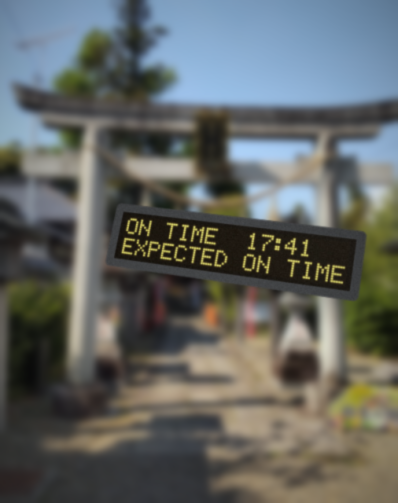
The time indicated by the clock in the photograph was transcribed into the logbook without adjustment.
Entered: 17:41
